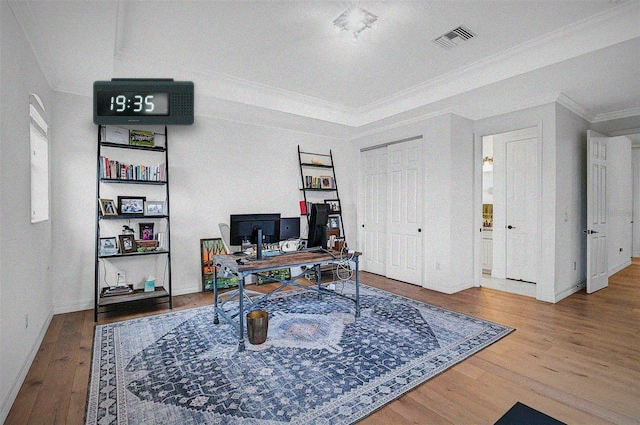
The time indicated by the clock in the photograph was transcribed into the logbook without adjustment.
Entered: 19:35
